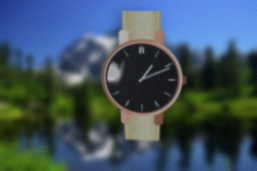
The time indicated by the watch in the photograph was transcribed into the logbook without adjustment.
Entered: 1:11
